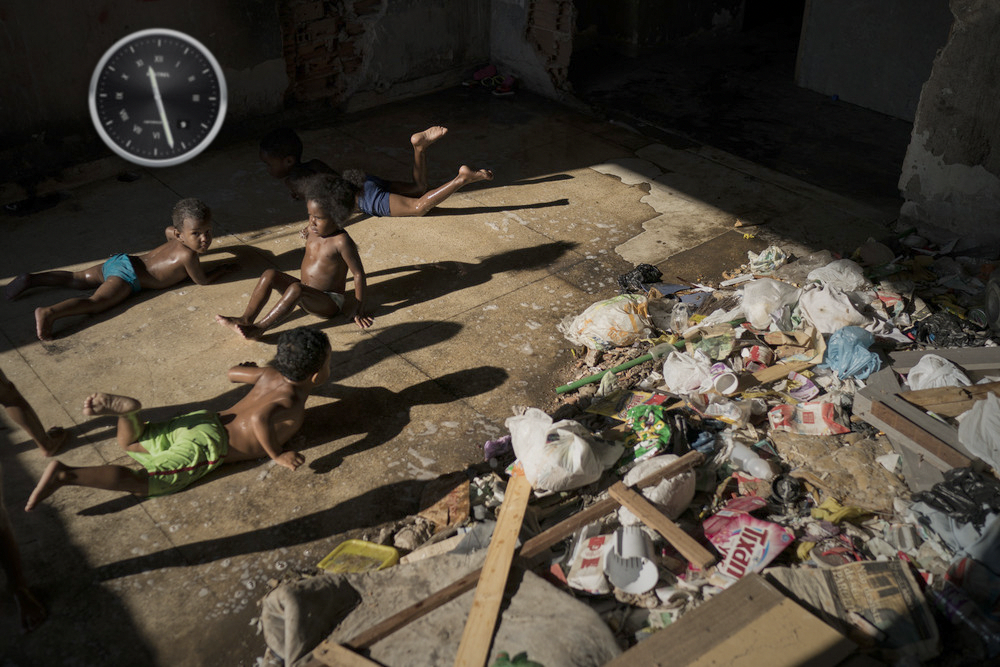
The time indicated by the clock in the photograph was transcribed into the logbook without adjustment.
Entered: 11:27
